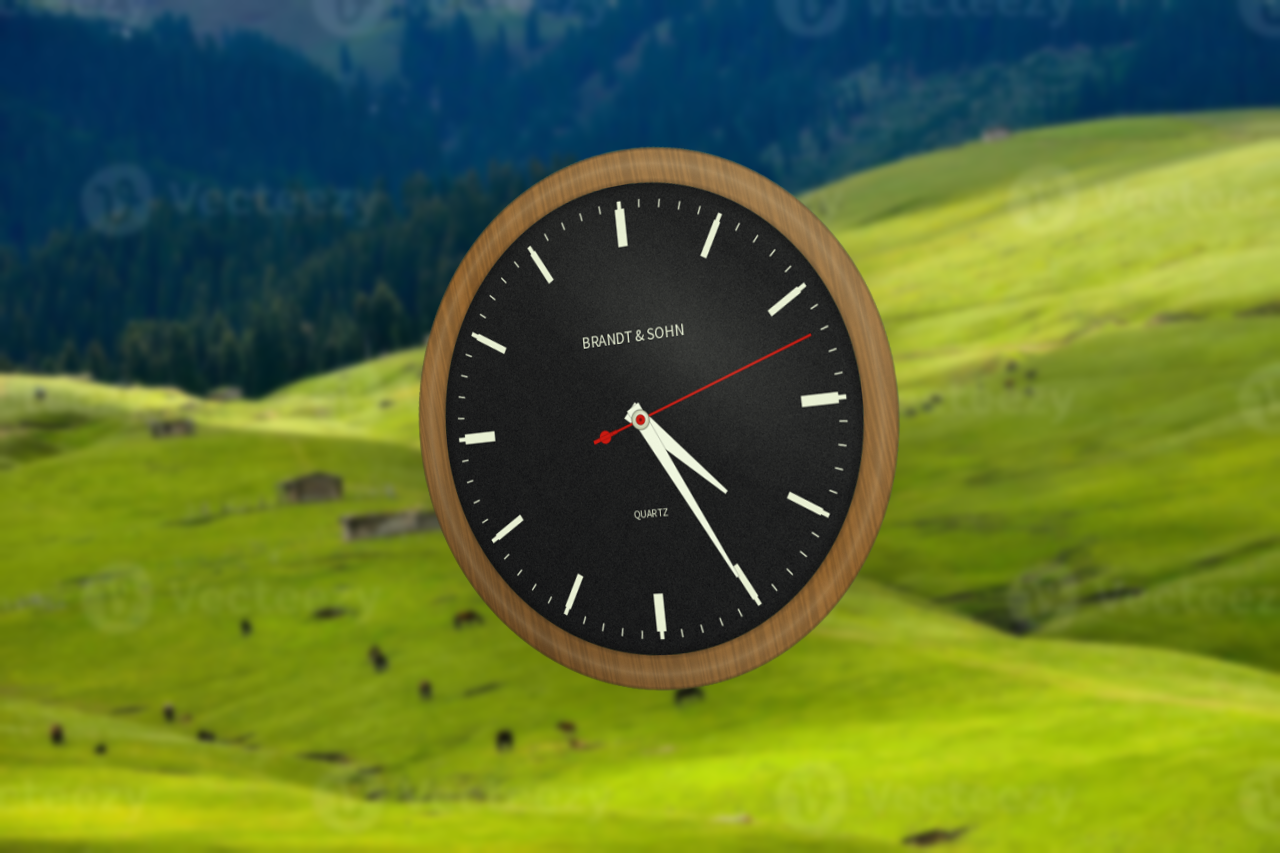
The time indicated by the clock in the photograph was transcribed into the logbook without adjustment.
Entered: 4:25:12
